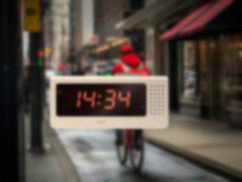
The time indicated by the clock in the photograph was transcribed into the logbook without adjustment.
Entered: 14:34
